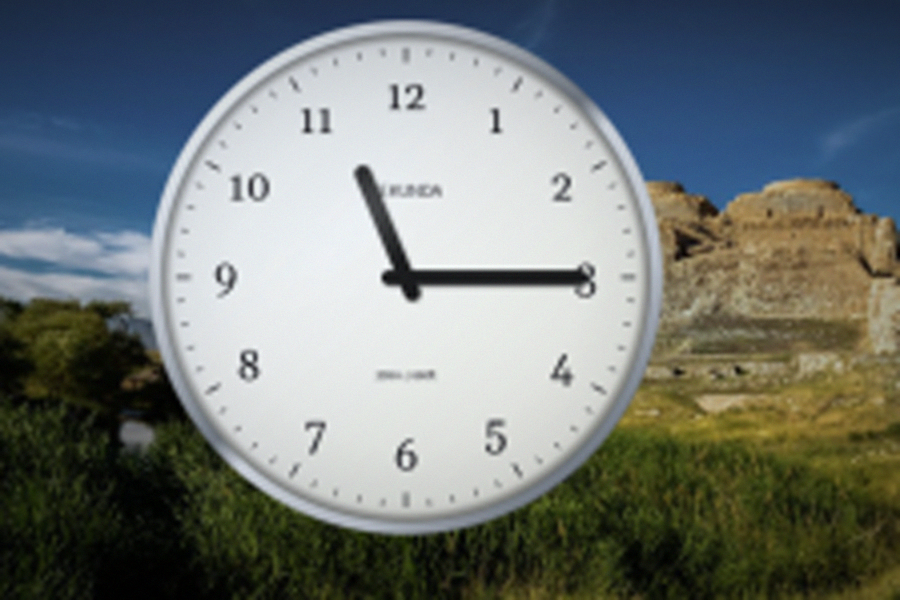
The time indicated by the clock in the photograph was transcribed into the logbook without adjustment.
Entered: 11:15
